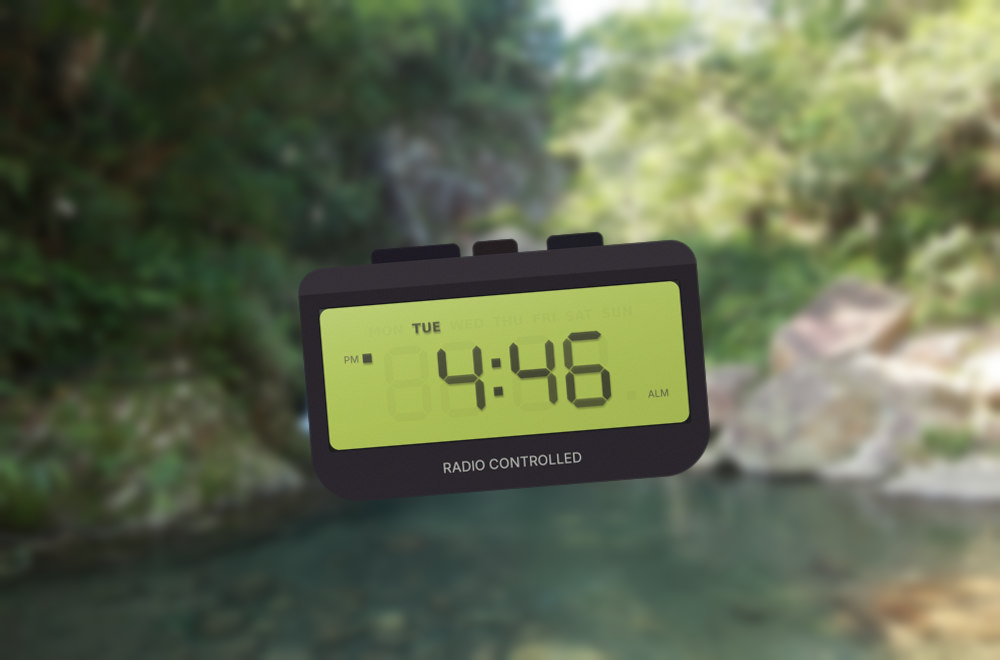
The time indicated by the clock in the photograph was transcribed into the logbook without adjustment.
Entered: 4:46
